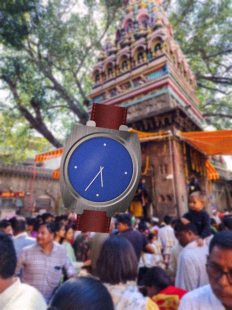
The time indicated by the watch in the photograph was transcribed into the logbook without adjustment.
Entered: 5:35
